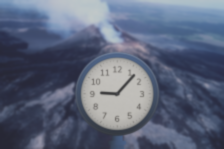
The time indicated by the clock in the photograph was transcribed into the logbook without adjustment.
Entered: 9:07
